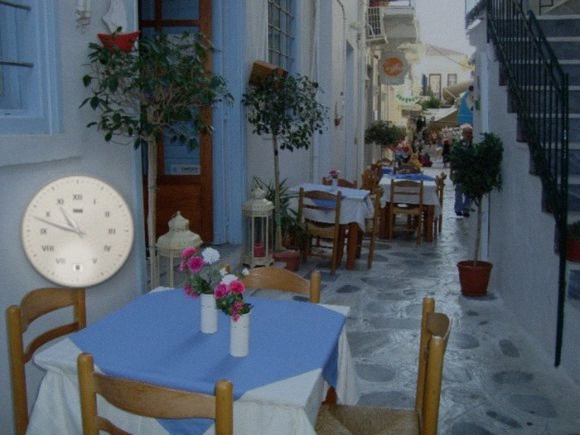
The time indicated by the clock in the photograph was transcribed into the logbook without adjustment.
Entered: 10:48
